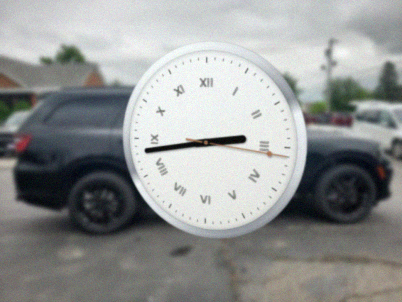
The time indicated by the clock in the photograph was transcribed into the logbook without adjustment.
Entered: 2:43:16
